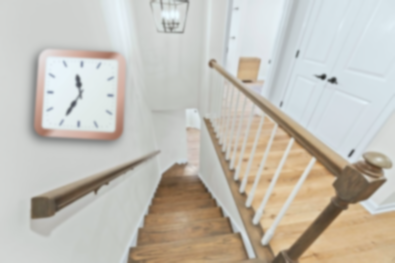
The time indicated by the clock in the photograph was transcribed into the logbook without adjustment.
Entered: 11:35
